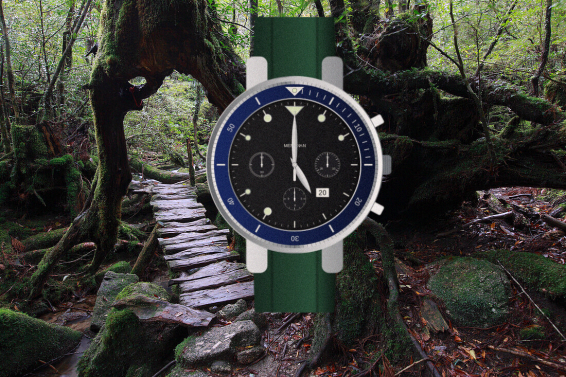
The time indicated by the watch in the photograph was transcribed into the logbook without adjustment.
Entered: 5:00
